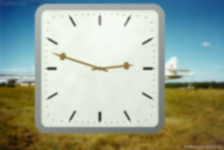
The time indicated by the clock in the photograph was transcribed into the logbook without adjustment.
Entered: 2:48
